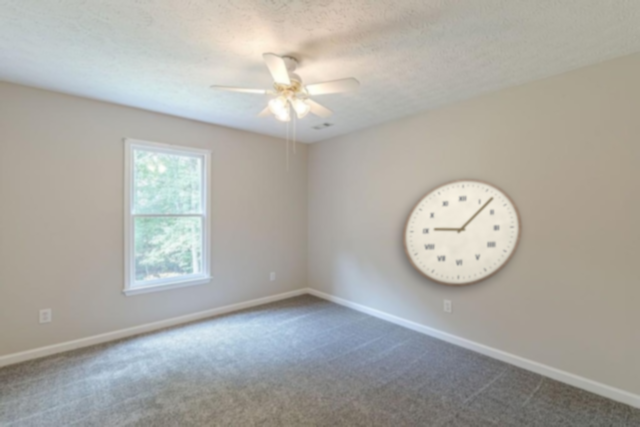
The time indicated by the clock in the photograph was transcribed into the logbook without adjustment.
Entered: 9:07
